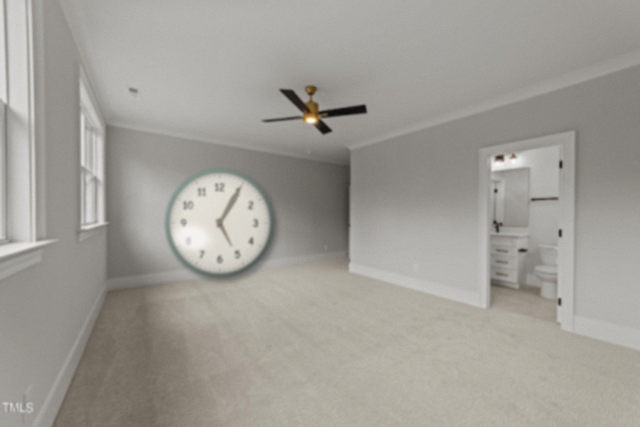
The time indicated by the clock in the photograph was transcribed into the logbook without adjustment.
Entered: 5:05
